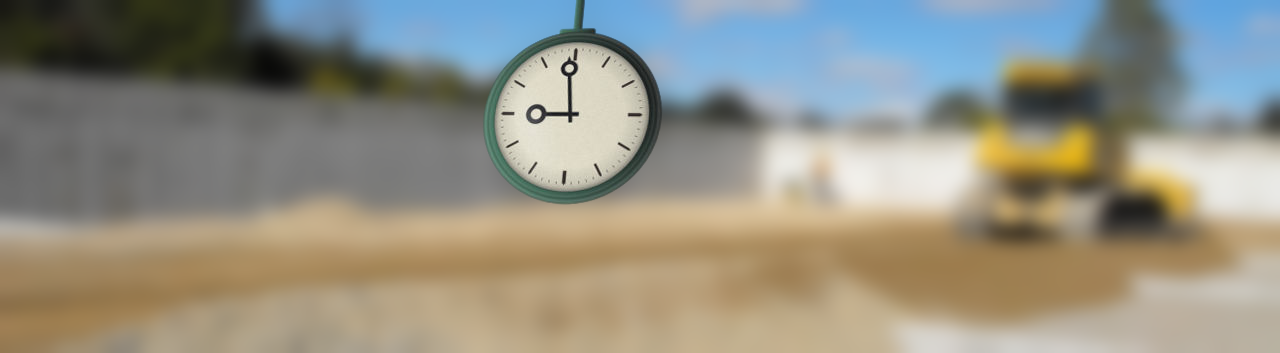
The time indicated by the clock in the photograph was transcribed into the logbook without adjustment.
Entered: 8:59
